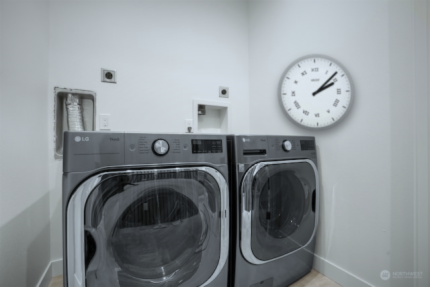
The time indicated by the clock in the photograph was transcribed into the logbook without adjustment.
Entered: 2:08
